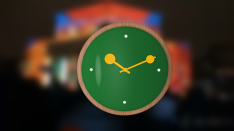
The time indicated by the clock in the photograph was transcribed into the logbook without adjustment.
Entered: 10:11
